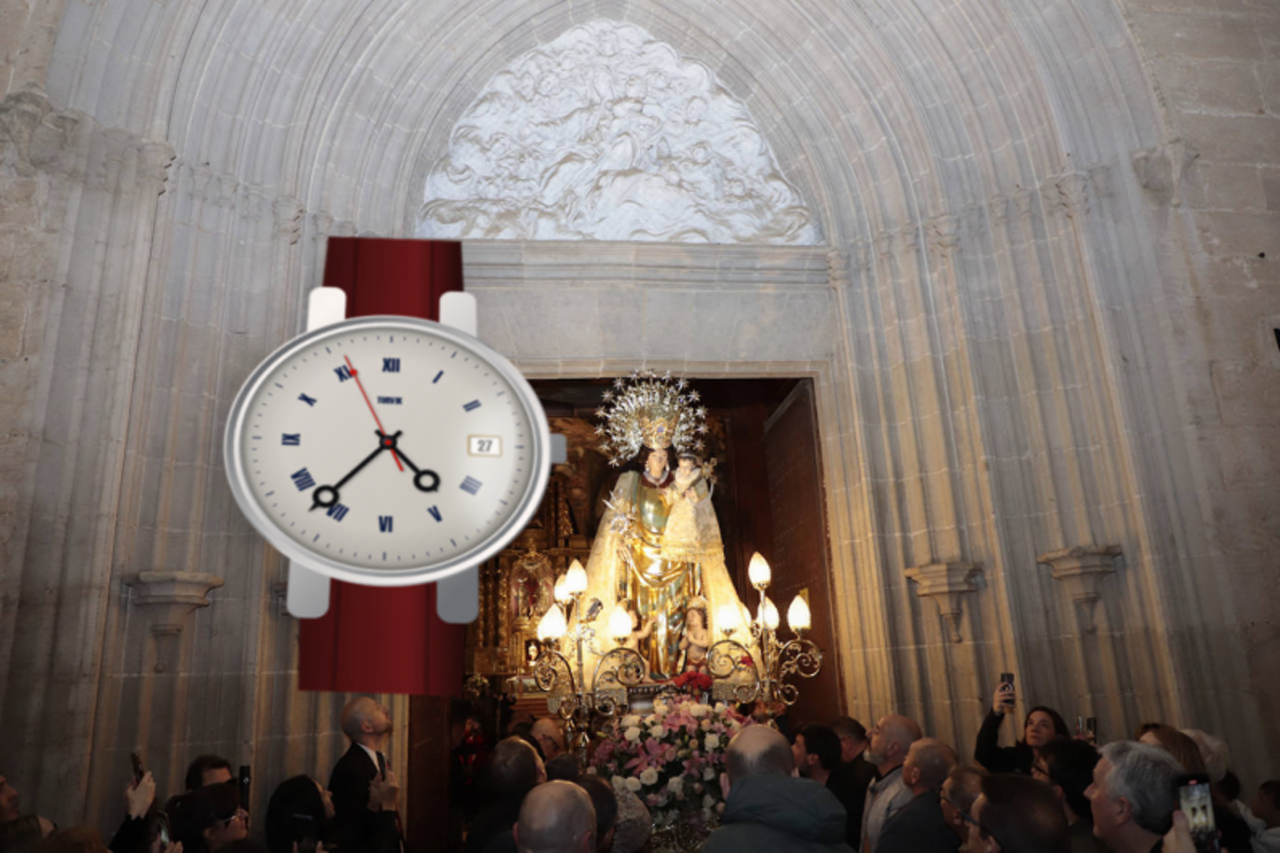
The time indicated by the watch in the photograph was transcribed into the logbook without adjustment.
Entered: 4:36:56
